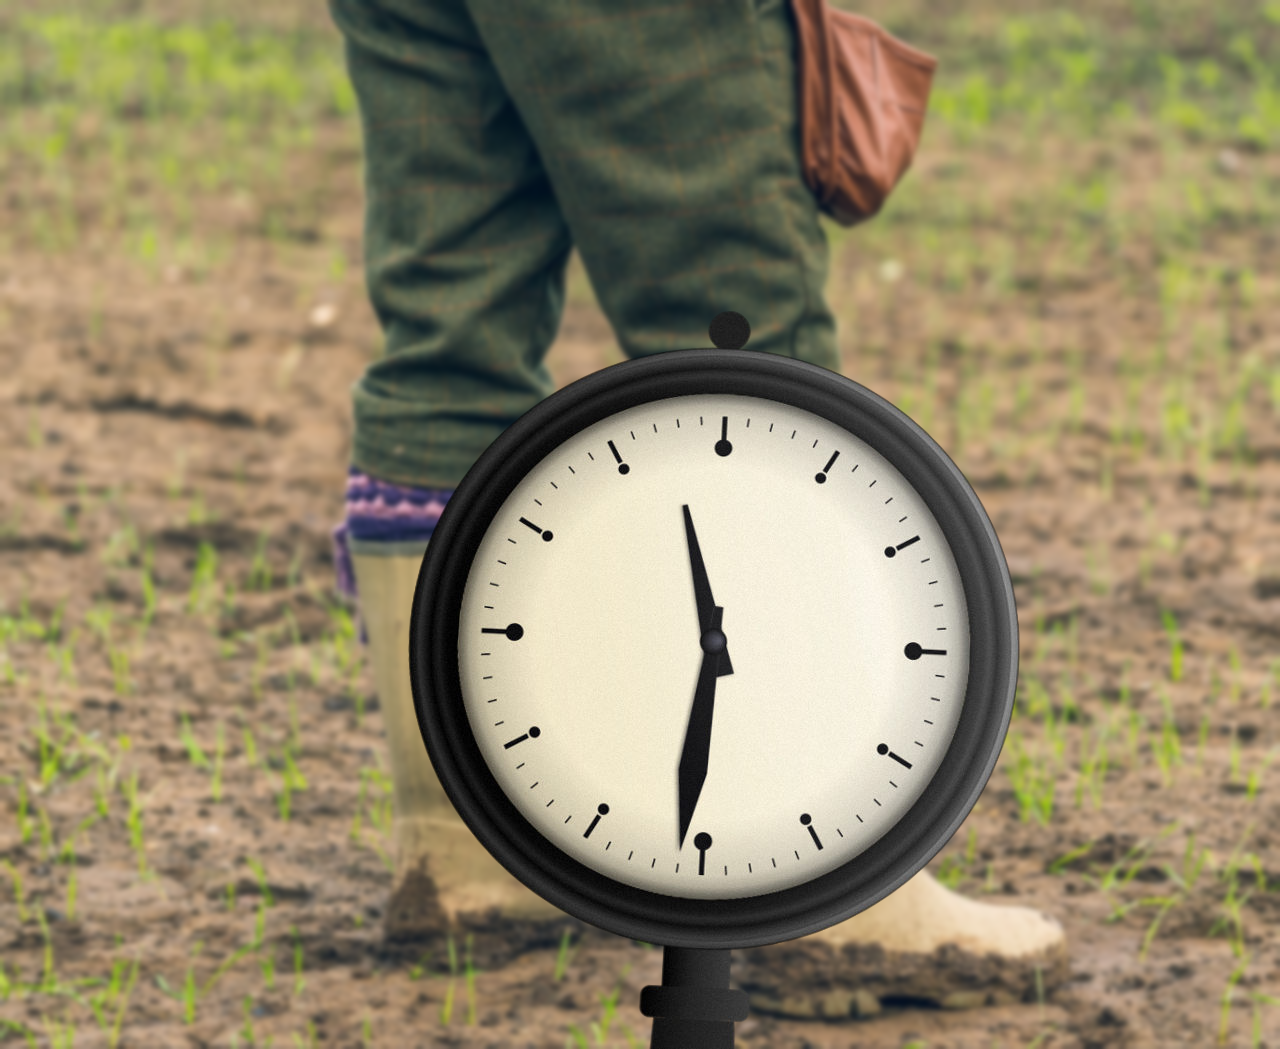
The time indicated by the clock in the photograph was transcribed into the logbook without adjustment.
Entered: 11:31
